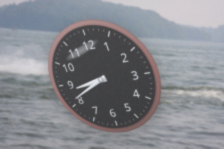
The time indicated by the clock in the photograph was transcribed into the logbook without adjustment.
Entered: 8:41
